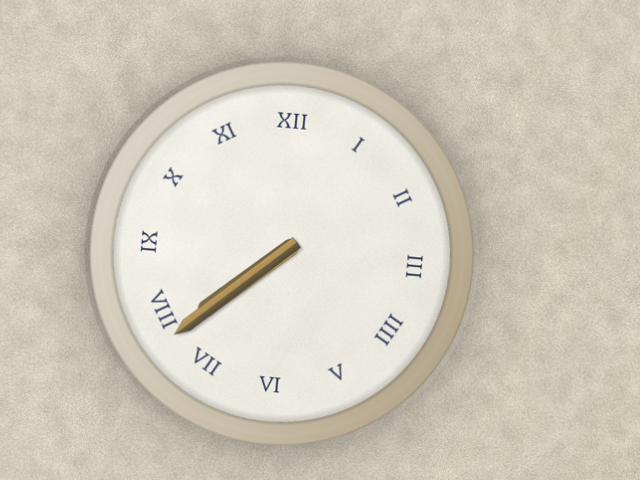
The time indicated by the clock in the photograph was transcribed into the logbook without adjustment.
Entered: 7:38
